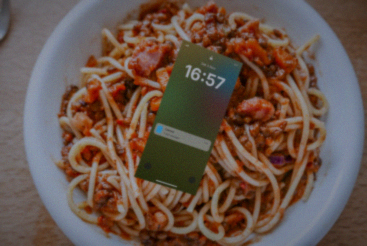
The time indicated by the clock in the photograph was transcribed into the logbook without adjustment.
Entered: 16:57
